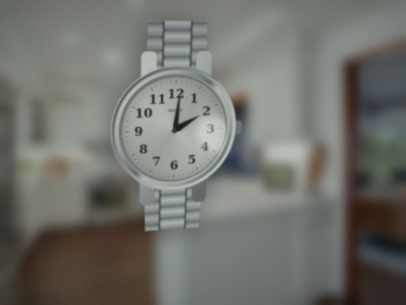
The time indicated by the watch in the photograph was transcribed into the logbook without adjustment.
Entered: 2:01
